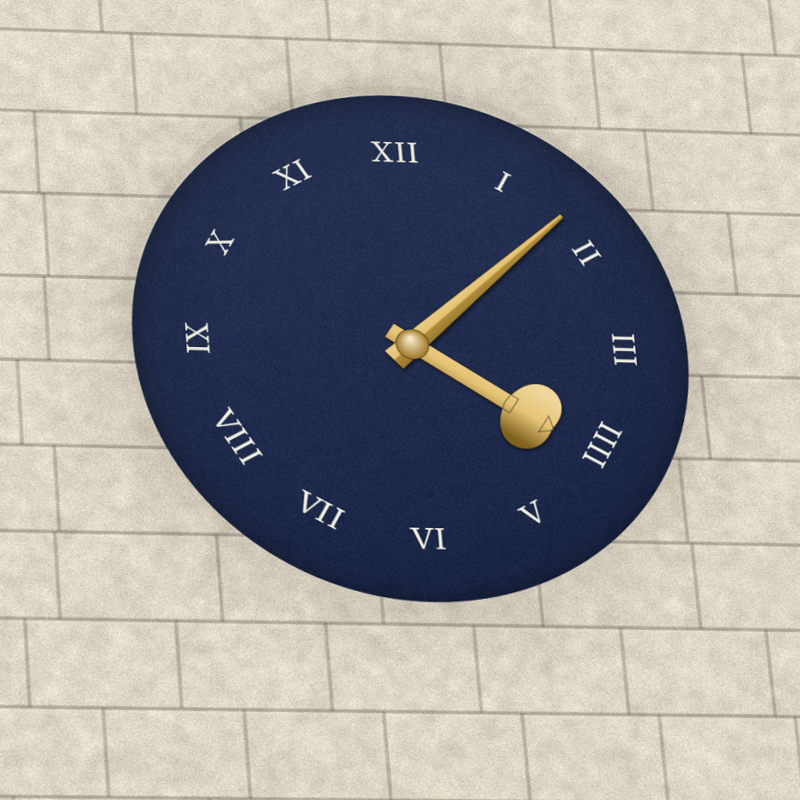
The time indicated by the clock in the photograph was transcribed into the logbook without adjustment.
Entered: 4:08
